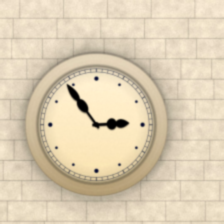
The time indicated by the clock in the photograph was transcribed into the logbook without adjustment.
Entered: 2:54
